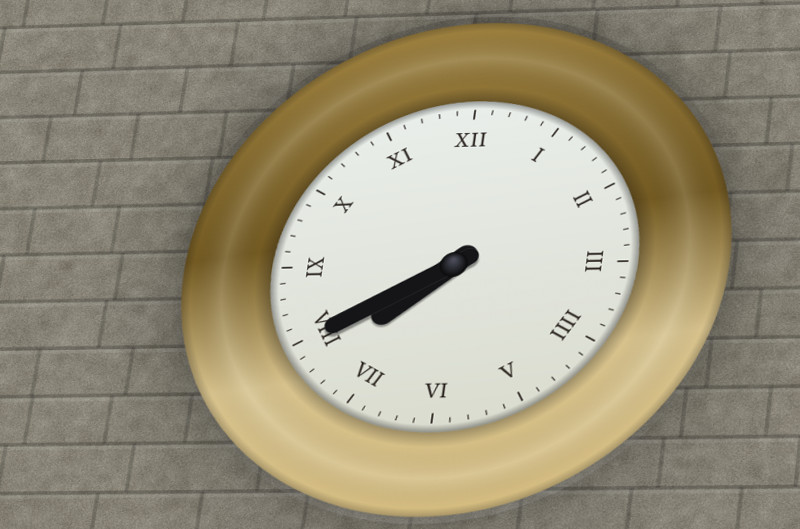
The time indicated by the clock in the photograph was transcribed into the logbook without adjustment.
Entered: 7:40
